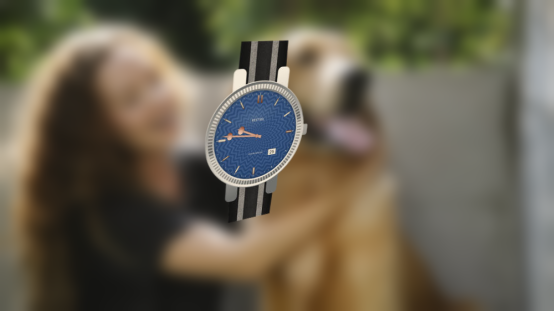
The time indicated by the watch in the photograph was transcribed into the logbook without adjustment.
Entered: 9:46
